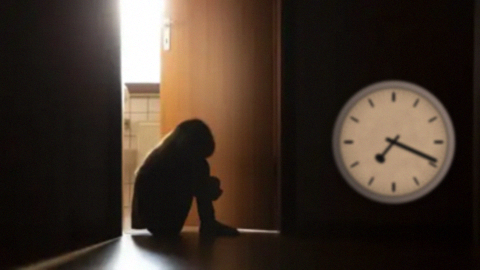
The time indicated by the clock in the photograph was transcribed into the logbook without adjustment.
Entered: 7:19
